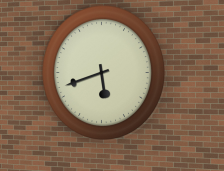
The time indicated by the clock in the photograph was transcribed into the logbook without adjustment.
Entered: 5:42
